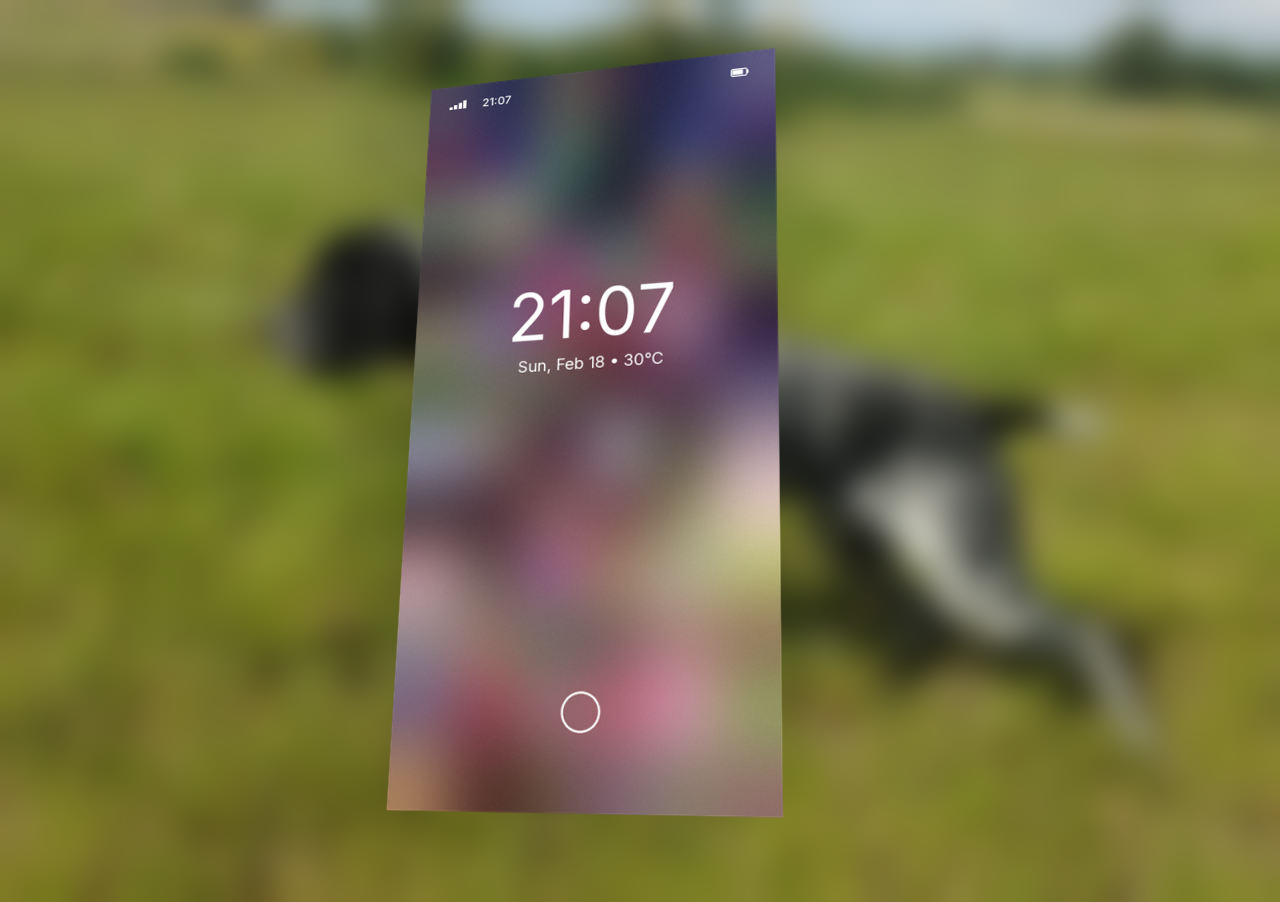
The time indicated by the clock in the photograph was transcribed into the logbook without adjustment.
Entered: 21:07
